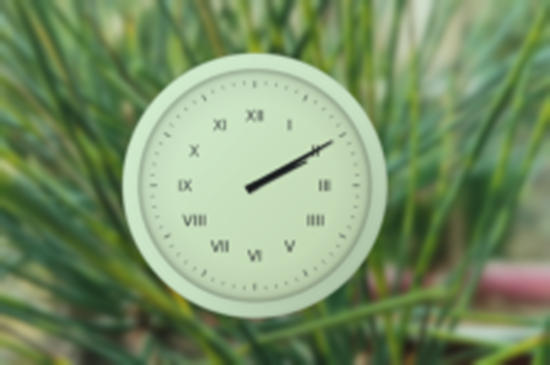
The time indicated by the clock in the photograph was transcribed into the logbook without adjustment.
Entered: 2:10
